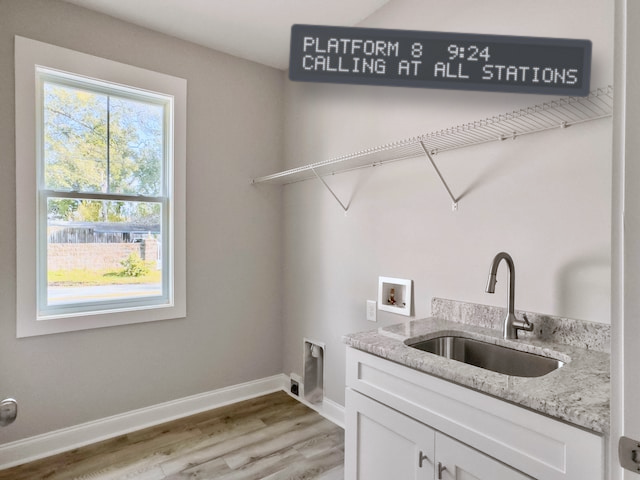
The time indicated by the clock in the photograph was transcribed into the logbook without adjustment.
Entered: 9:24
